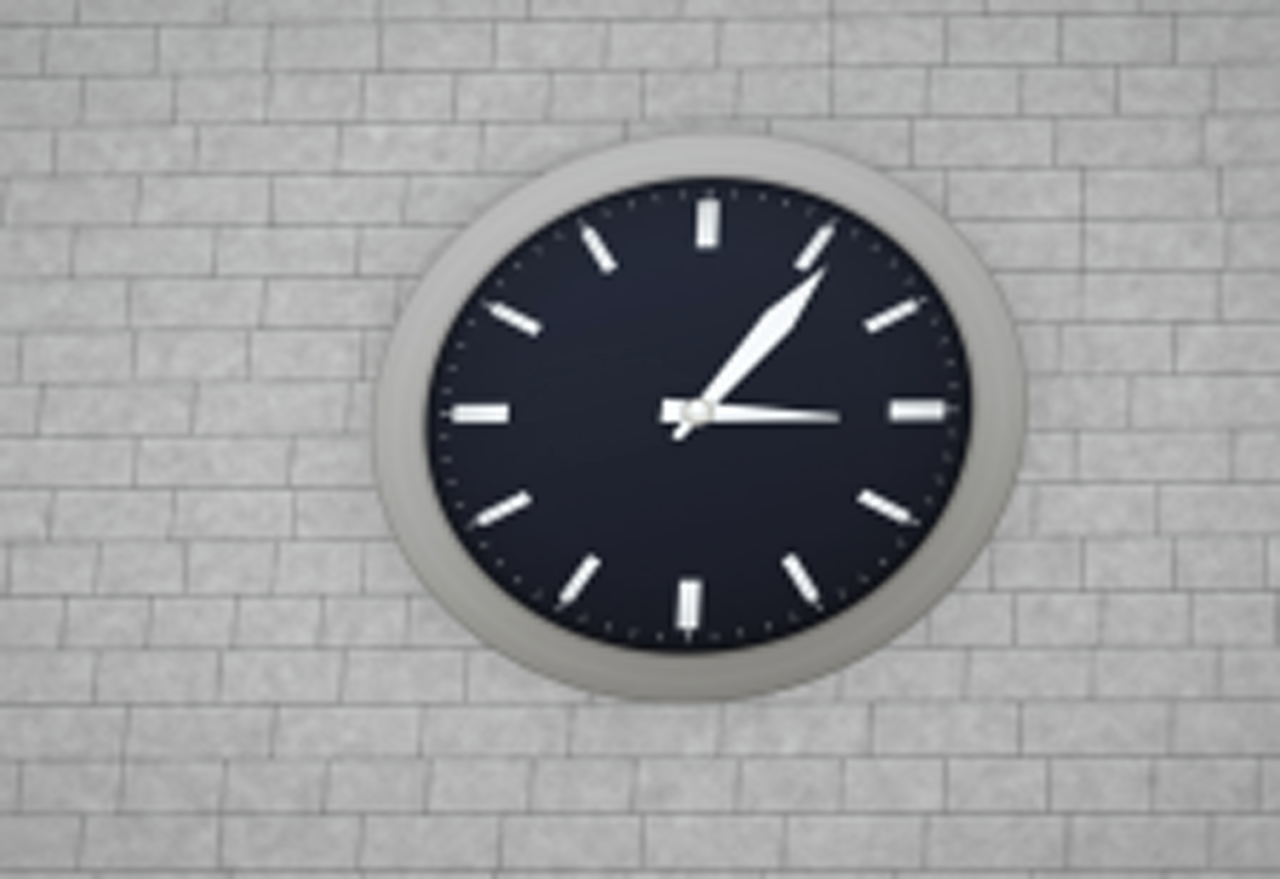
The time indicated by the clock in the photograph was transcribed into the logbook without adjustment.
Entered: 3:06
